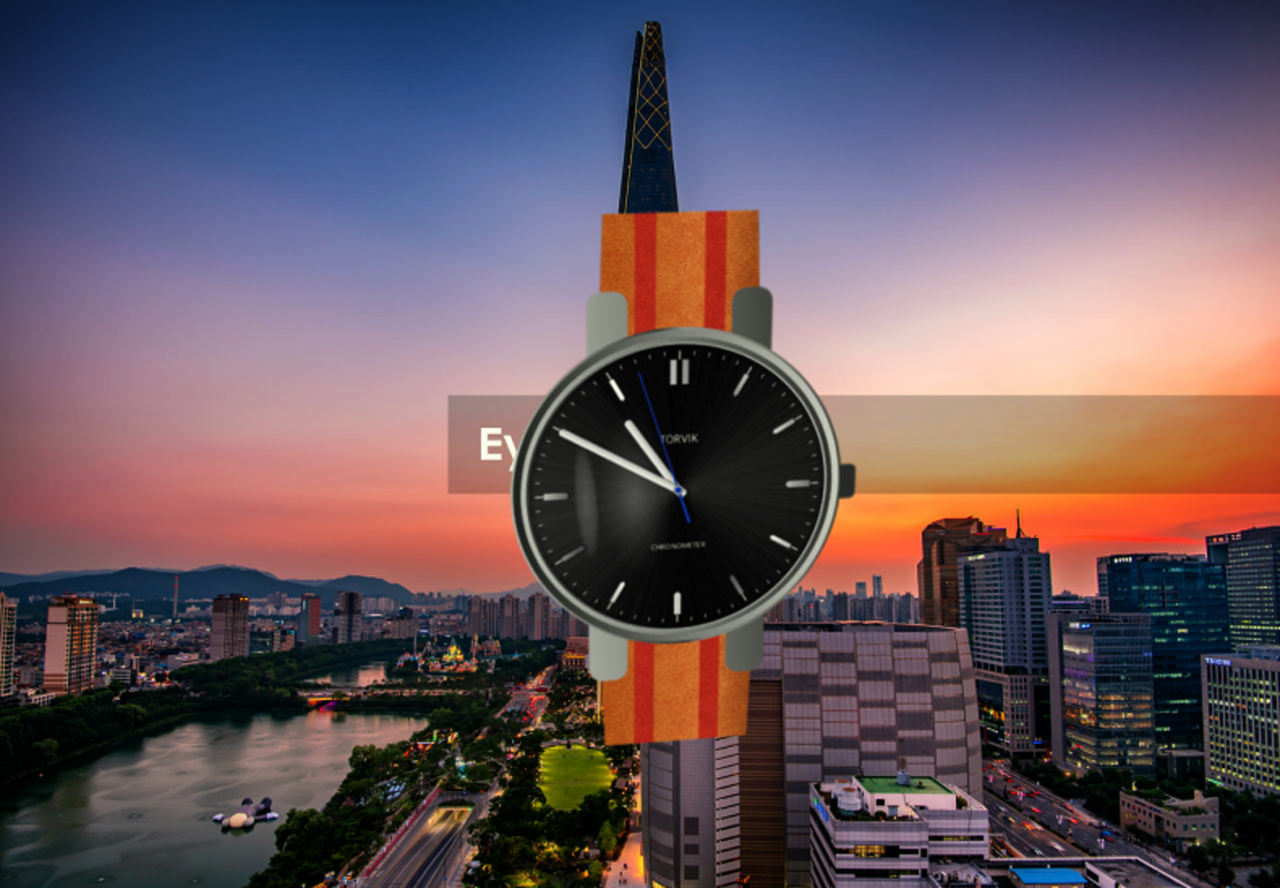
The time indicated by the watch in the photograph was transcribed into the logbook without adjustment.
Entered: 10:49:57
